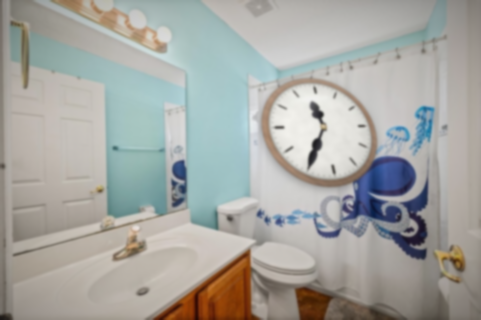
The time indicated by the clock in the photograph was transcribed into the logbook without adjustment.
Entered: 11:35
